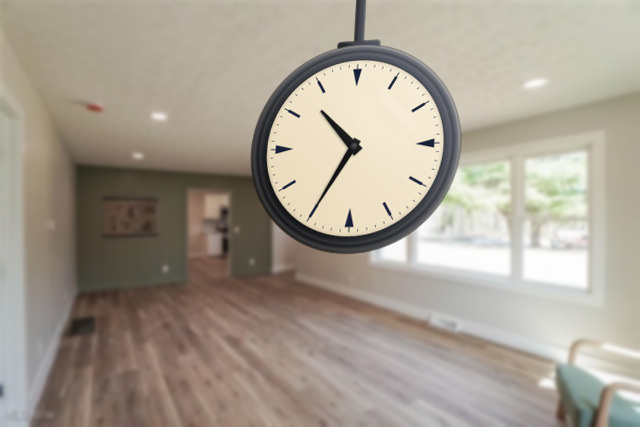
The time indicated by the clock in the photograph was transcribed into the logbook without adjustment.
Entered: 10:35
